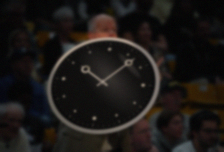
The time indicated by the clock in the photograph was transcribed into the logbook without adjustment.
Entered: 10:07
